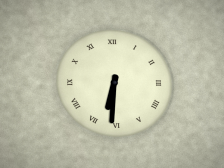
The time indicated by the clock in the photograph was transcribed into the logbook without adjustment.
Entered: 6:31
